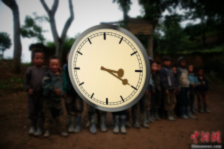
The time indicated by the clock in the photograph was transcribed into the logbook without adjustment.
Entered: 3:20
